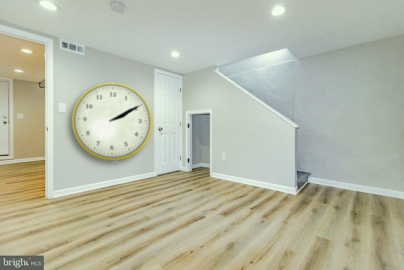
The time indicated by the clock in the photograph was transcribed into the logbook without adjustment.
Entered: 2:10
